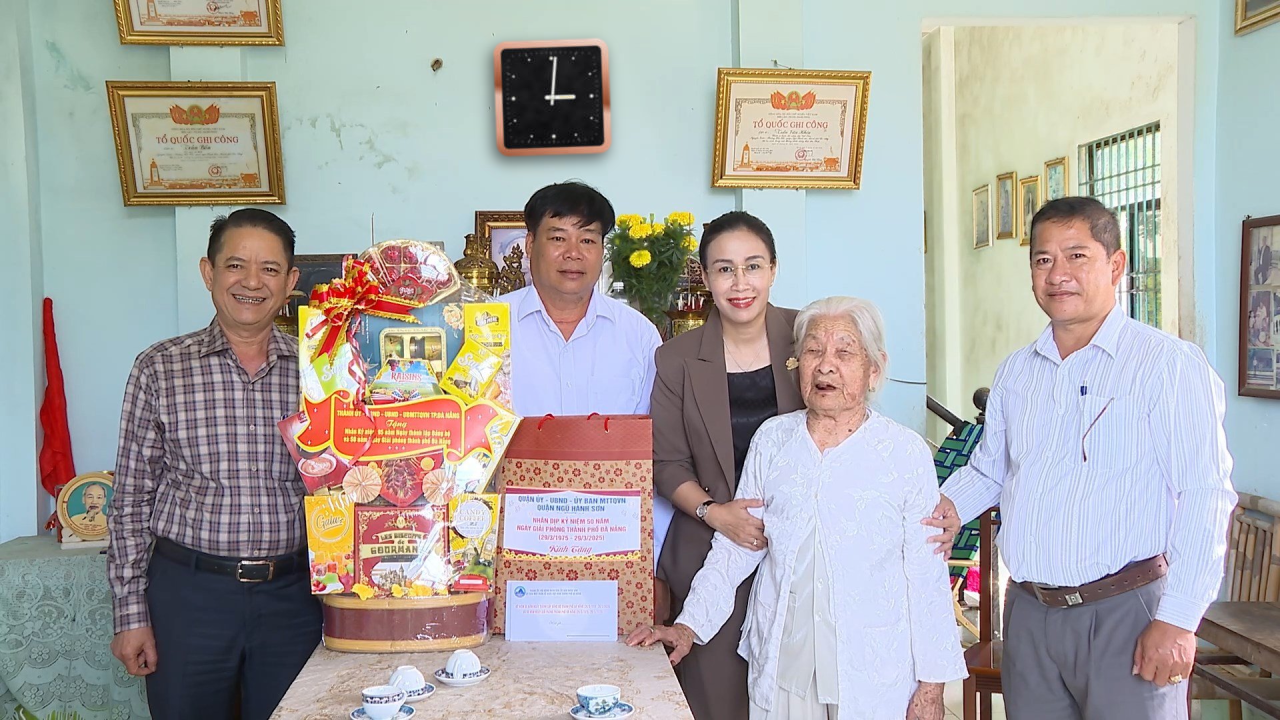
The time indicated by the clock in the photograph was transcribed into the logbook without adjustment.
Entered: 3:01
